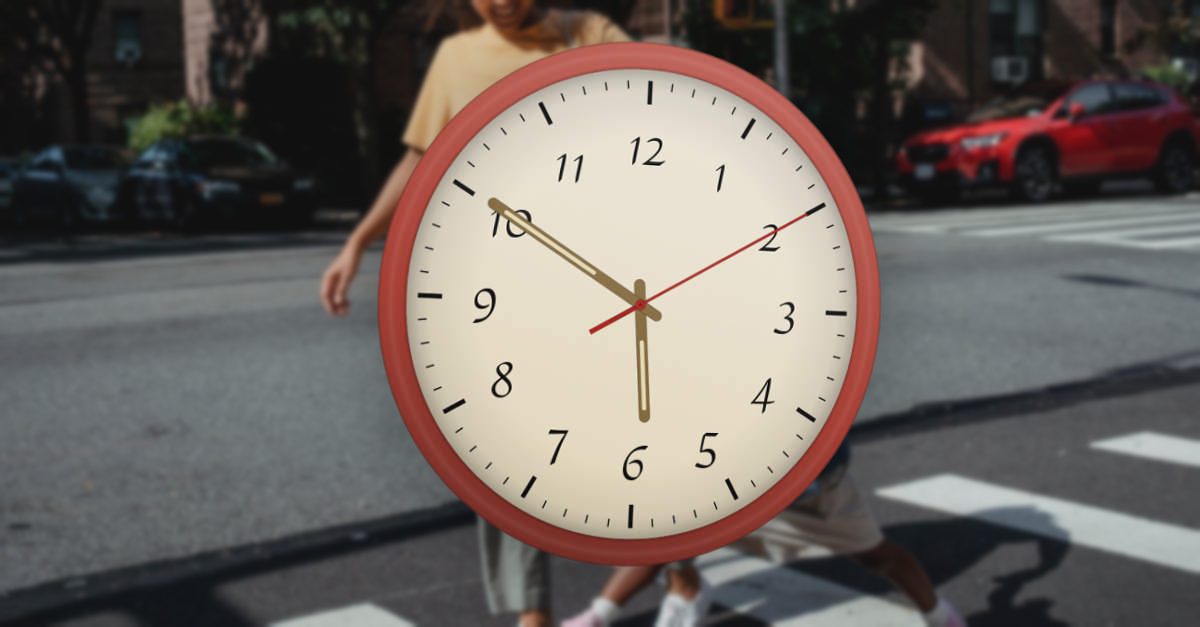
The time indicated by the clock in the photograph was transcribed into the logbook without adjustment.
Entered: 5:50:10
